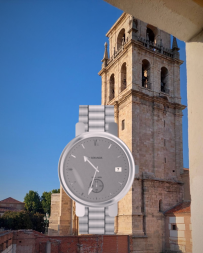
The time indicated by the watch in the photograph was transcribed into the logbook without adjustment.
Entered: 10:33
